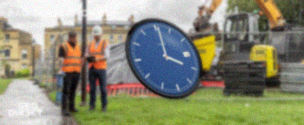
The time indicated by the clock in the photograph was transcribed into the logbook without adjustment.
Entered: 4:01
